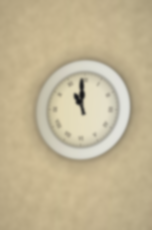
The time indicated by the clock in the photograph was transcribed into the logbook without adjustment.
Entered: 10:59
